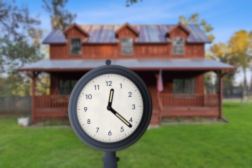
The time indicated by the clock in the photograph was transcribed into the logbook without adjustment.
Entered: 12:22
